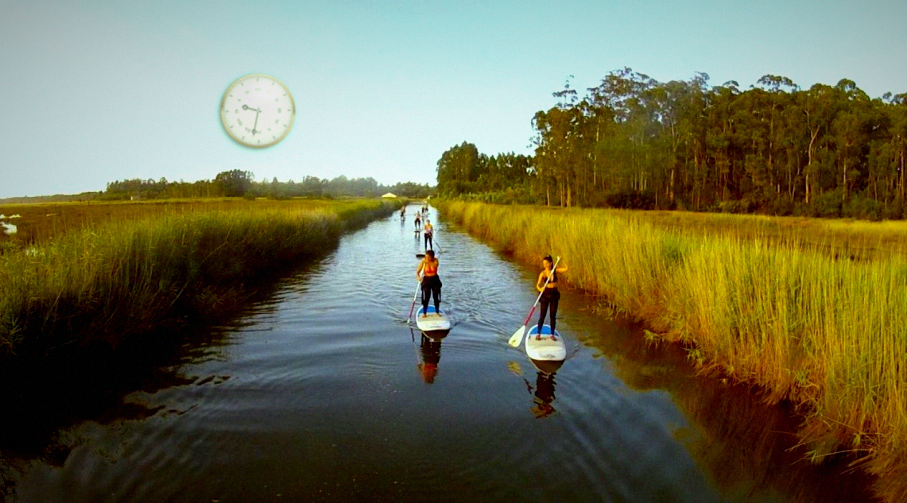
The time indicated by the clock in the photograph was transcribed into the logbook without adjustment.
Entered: 9:32
